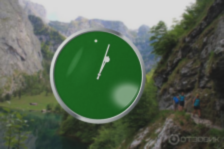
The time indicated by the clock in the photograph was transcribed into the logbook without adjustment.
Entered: 1:04
